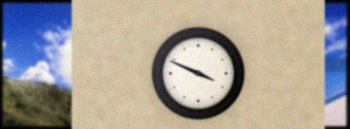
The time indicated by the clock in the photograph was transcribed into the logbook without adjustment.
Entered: 3:49
